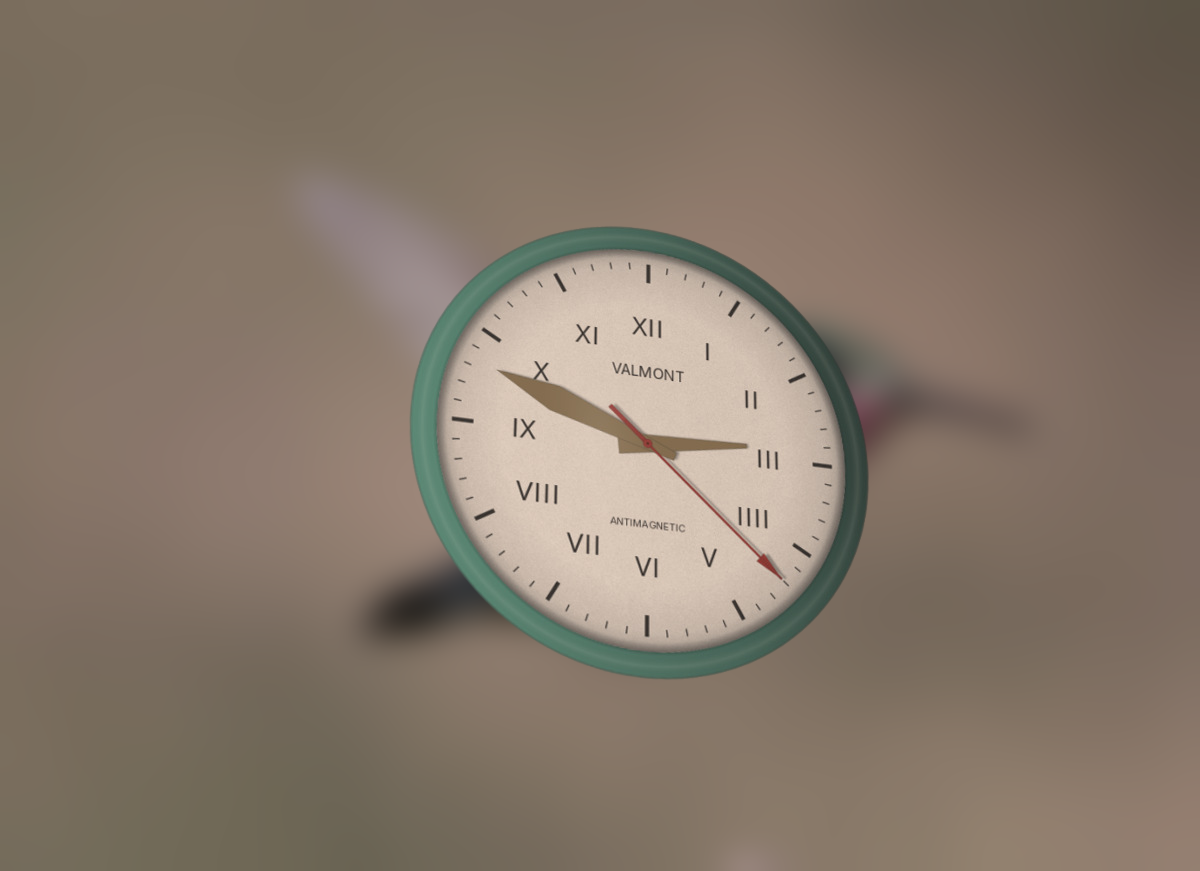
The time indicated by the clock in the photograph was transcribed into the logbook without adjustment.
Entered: 2:48:22
